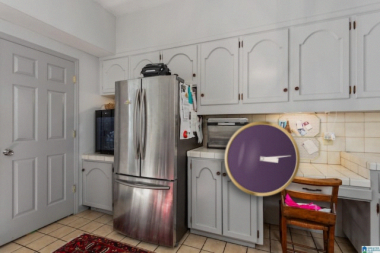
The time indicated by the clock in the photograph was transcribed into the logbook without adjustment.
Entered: 3:14
